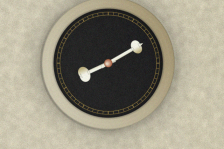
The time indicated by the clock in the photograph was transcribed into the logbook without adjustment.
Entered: 8:10
